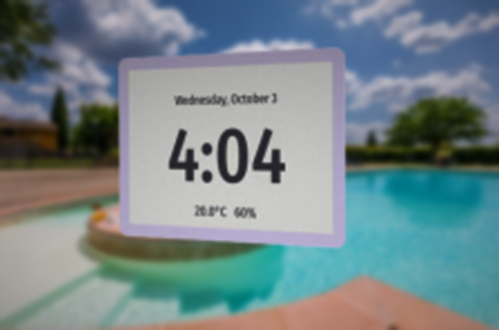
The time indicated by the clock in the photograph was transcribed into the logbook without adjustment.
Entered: 4:04
